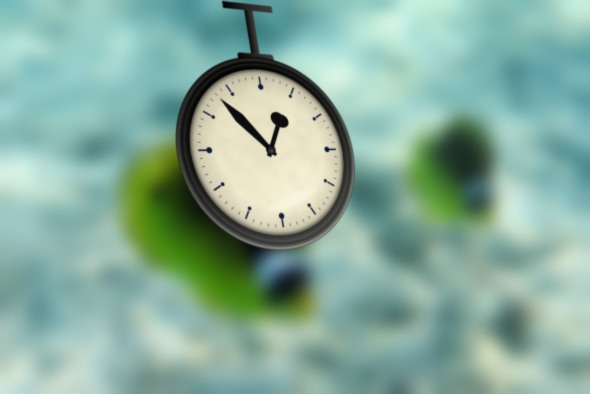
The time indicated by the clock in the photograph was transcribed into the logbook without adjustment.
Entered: 12:53
